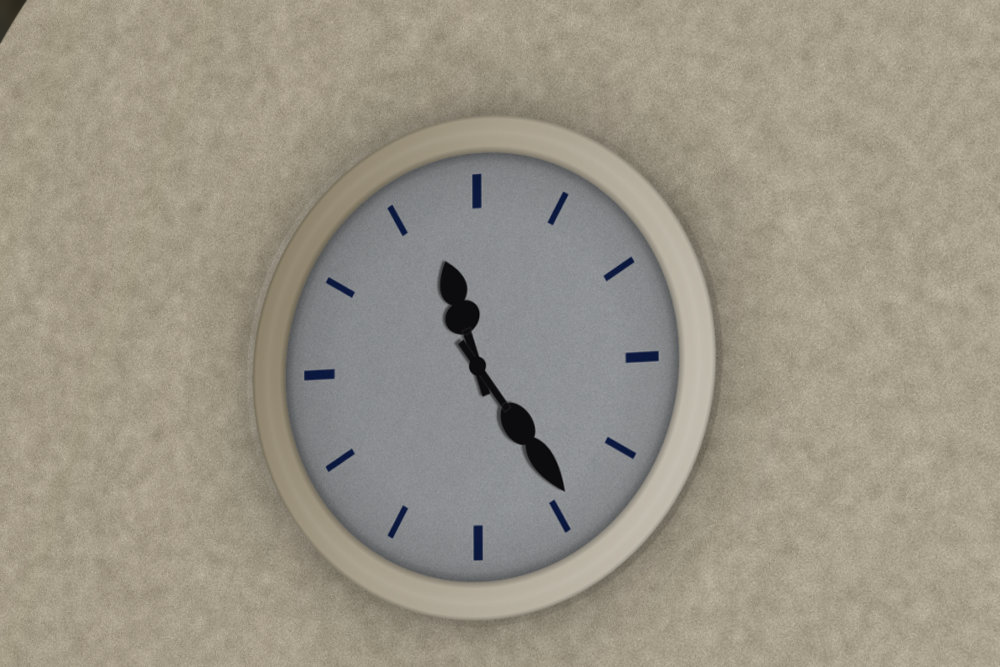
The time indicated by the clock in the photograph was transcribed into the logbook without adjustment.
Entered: 11:24
